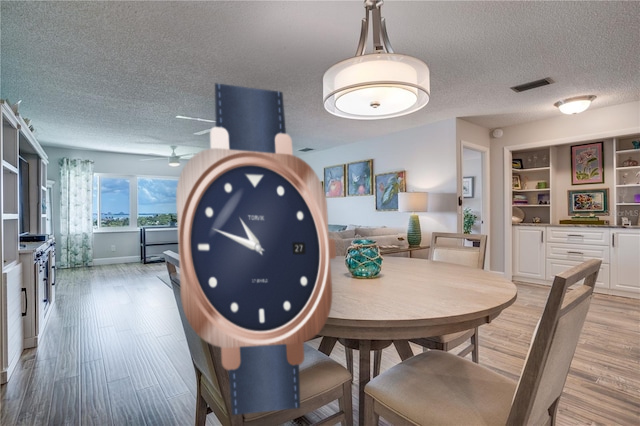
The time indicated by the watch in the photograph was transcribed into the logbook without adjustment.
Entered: 10:48
